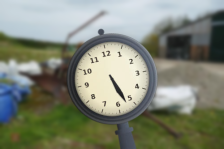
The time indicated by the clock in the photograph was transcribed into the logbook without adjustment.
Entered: 5:27
